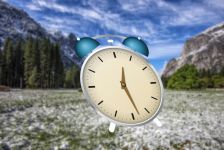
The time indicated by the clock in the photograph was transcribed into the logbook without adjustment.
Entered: 12:28
